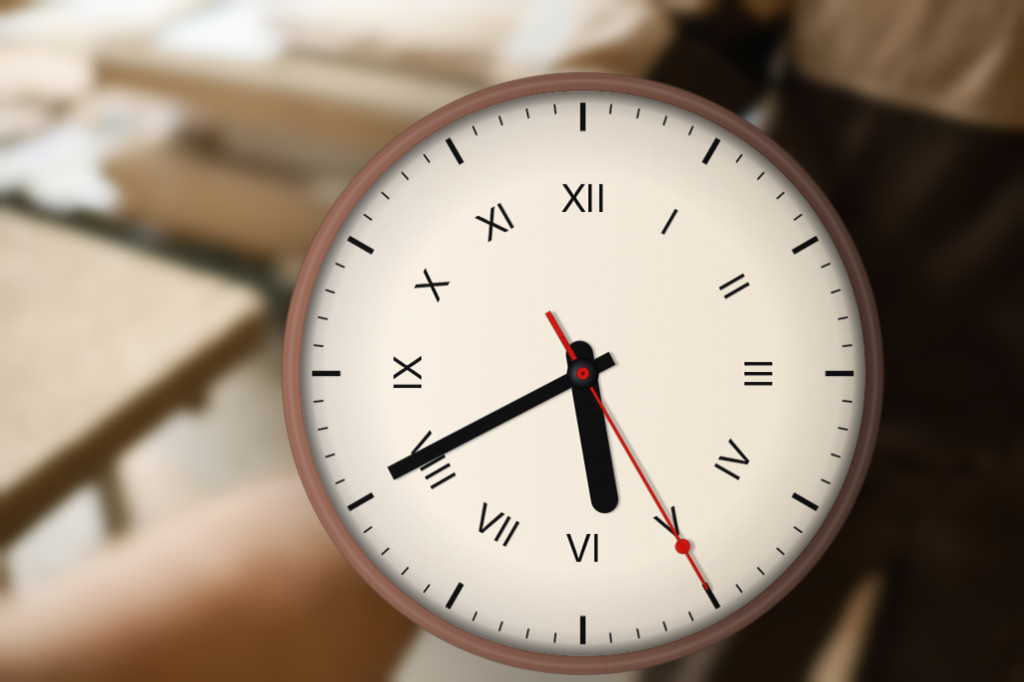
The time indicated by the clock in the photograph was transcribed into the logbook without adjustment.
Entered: 5:40:25
